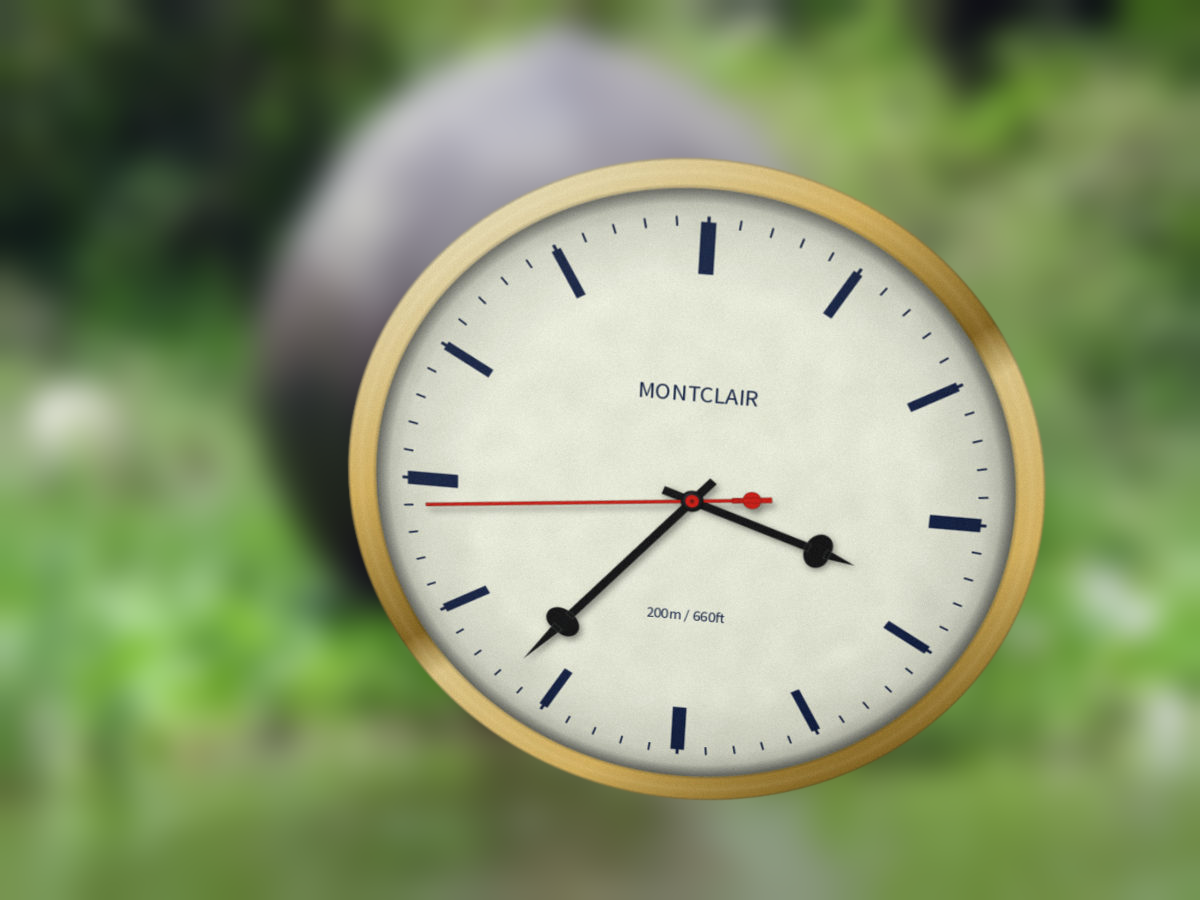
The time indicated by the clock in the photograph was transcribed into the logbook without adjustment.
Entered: 3:36:44
